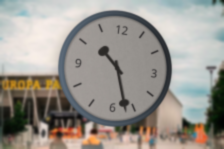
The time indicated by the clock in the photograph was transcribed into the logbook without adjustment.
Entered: 10:27
